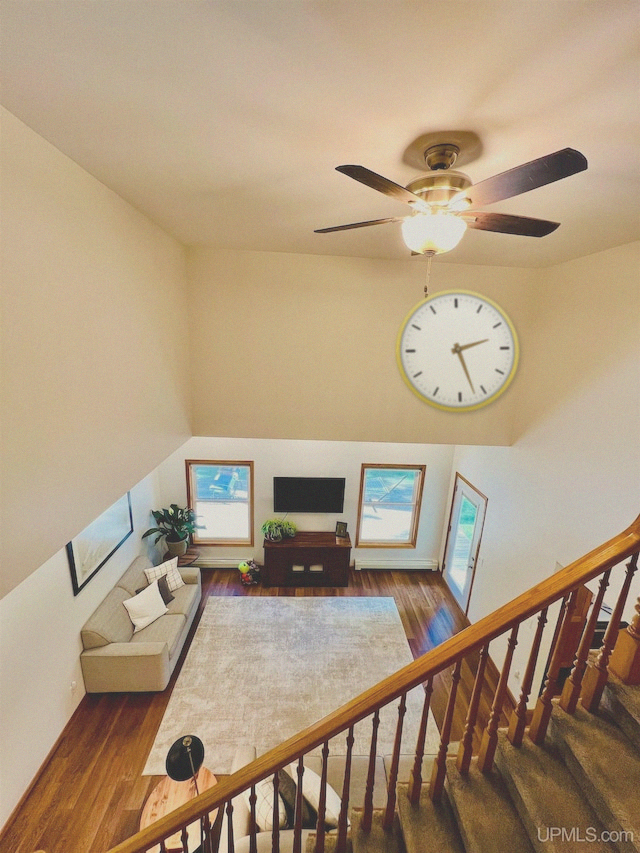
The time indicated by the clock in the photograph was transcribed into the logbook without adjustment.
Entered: 2:27
